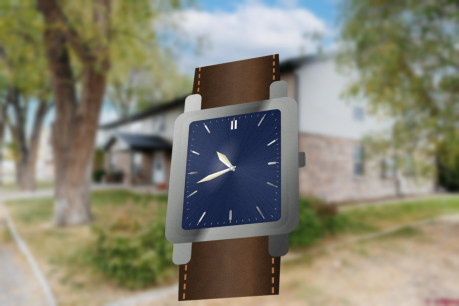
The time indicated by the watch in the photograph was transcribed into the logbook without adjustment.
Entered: 10:42
